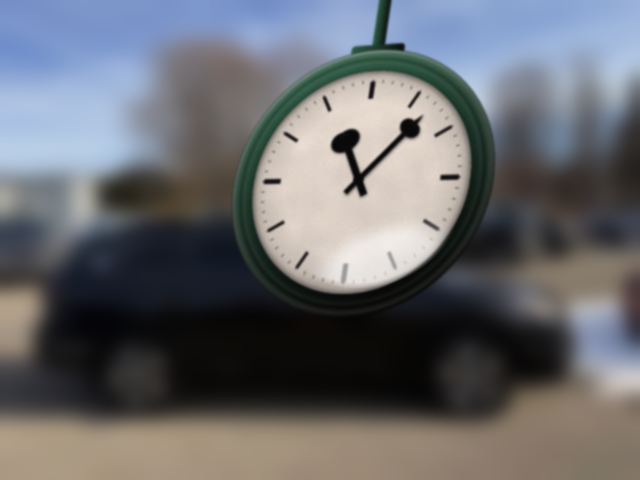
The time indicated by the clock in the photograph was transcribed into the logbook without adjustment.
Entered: 11:07
